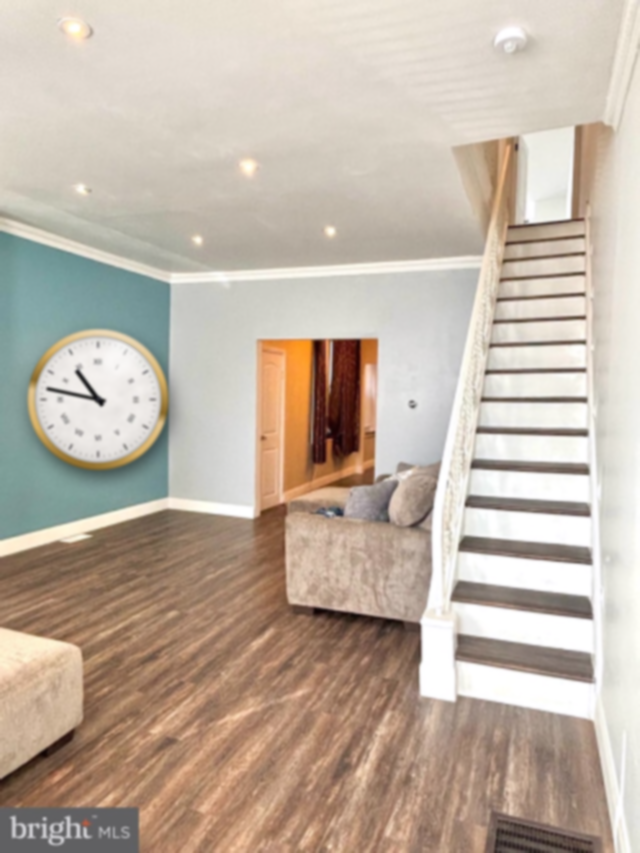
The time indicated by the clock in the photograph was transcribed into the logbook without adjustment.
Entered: 10:47
